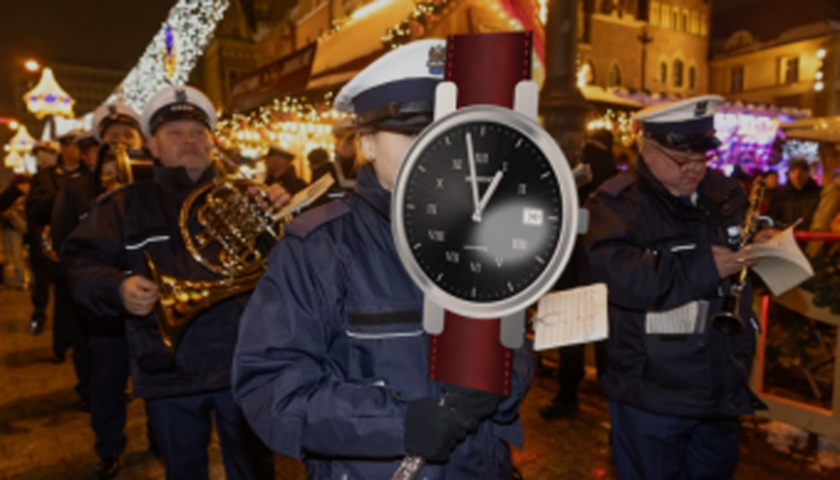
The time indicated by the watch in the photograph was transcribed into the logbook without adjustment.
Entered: 12:58
